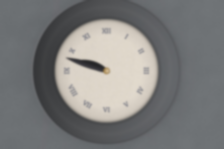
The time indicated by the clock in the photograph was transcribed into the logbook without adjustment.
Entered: 9:48
